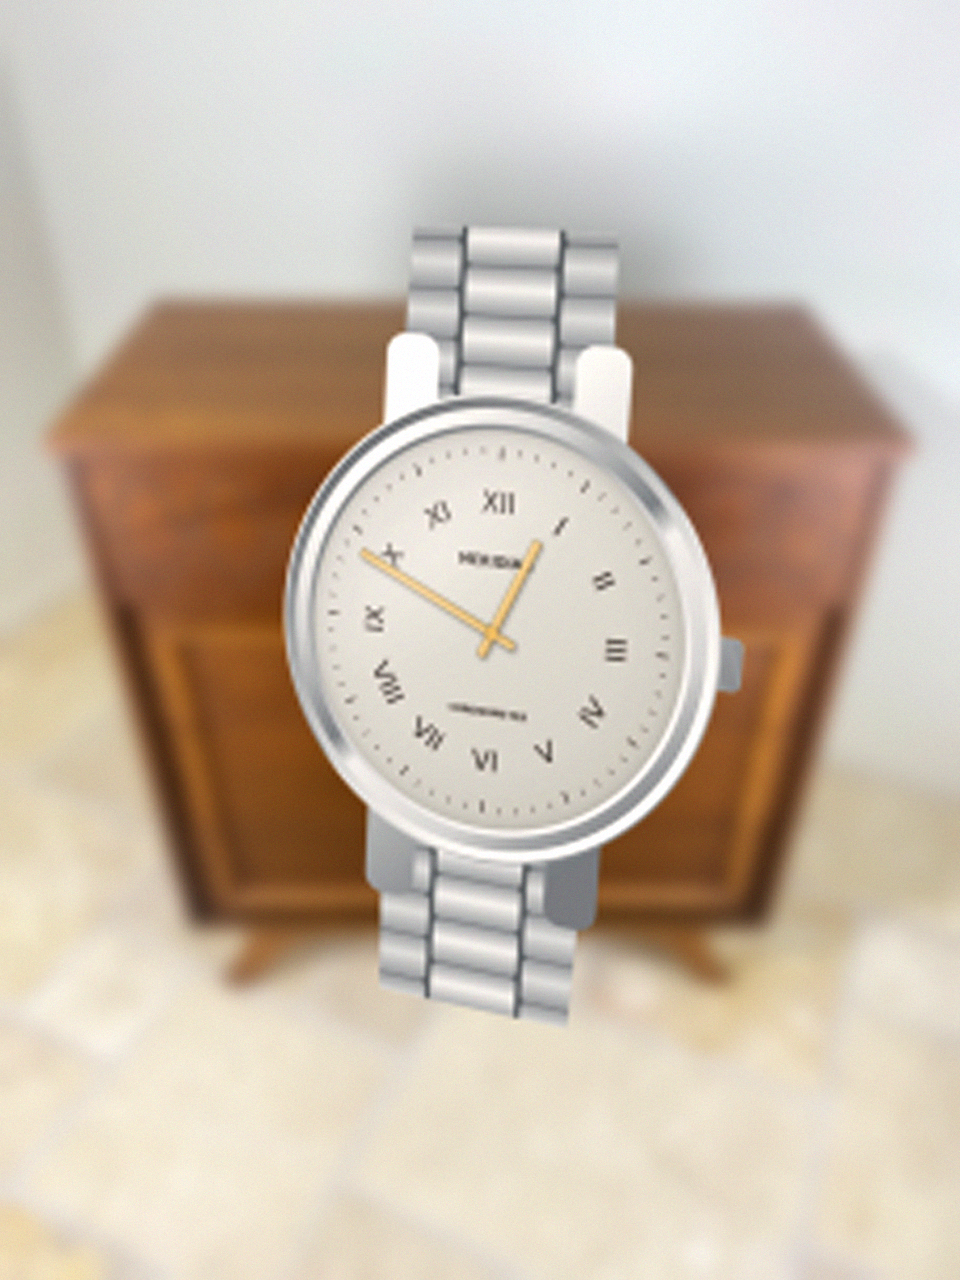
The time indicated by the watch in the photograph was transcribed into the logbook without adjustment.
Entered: 12:49
